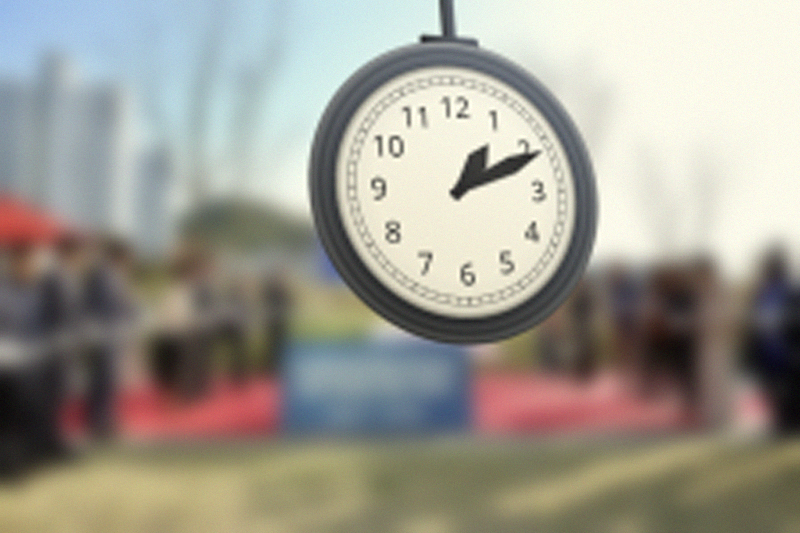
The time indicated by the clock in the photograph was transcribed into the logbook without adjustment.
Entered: 1:11
